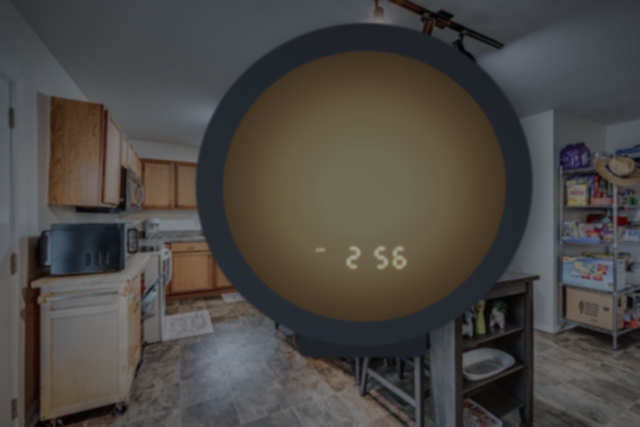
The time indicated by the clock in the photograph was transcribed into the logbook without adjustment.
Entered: 2:56
